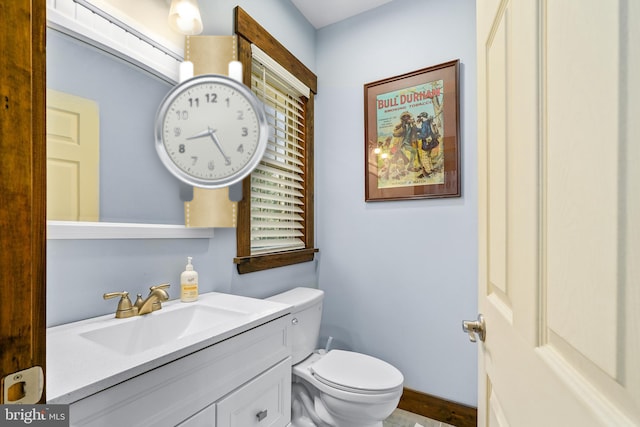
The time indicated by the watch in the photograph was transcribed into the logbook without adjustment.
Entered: 8:25
